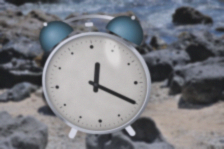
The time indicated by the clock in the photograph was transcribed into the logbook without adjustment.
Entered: 12:20
